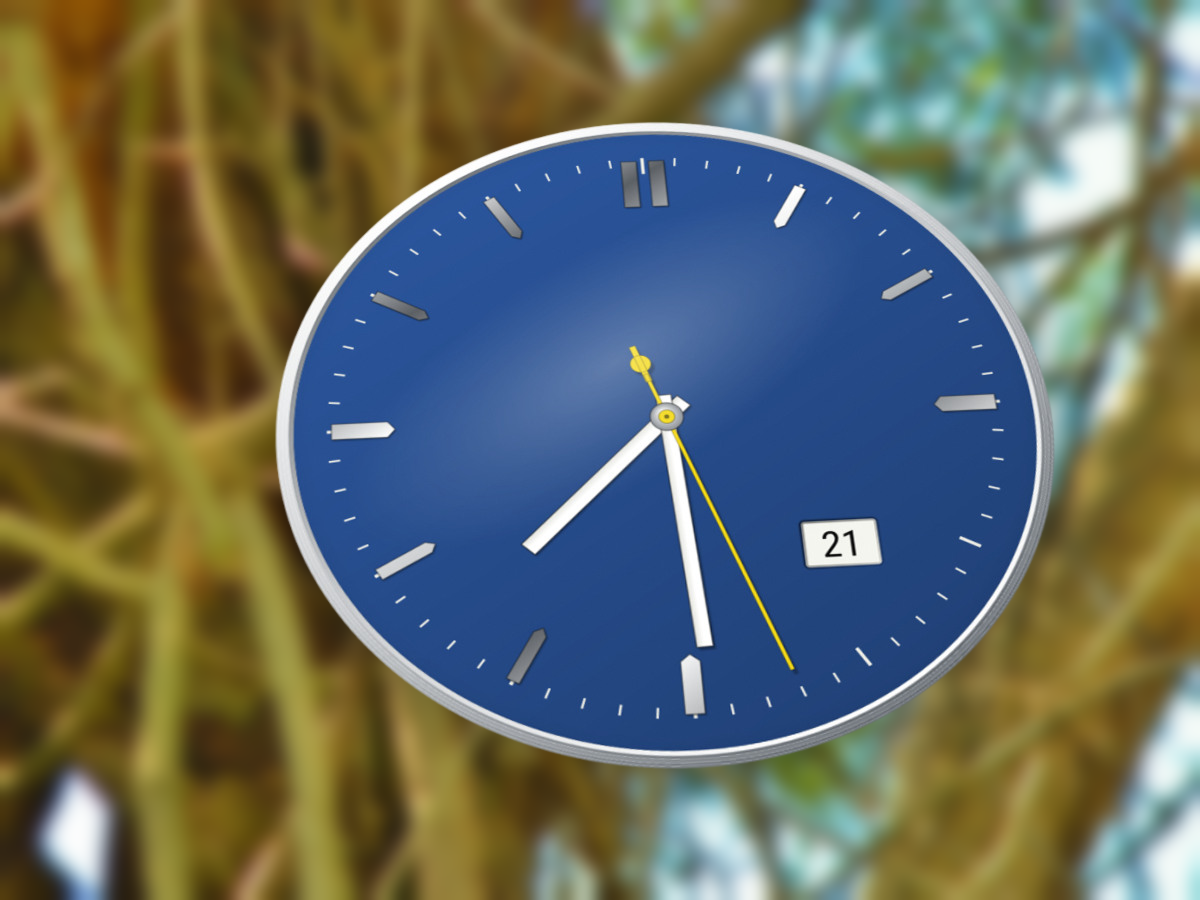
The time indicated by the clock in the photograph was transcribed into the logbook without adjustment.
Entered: 7:29:27
